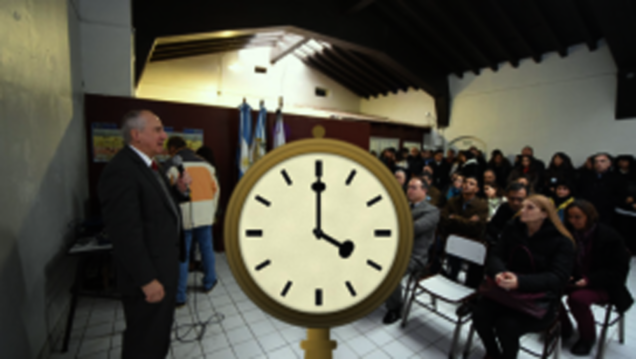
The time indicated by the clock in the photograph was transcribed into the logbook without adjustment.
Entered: 4:00
